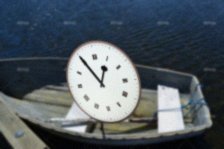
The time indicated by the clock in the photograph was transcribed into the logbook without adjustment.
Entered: 12:55
